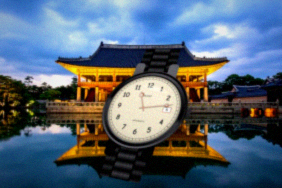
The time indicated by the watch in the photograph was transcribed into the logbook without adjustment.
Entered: 11:13
